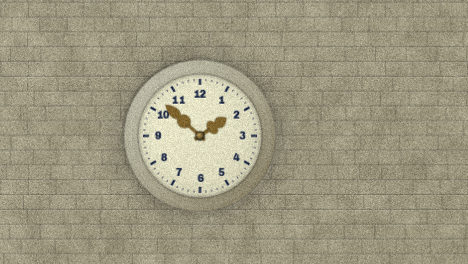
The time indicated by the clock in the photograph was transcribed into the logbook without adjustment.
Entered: 1:52
